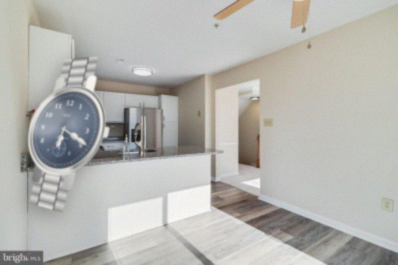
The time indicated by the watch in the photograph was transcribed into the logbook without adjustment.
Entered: 6:19
